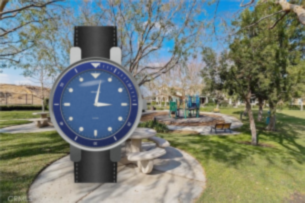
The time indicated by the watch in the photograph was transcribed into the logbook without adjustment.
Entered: 3:02
